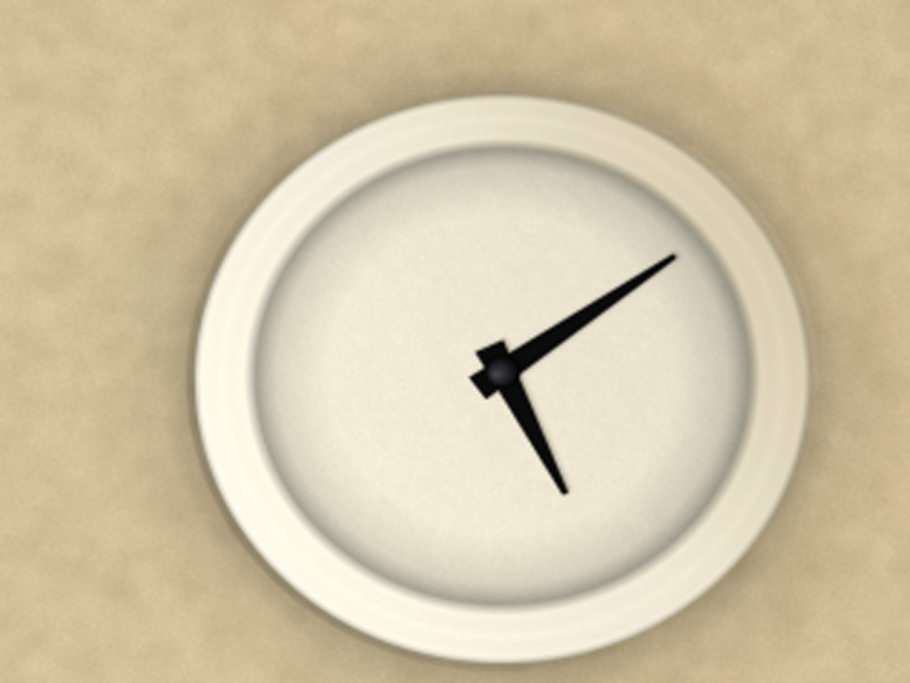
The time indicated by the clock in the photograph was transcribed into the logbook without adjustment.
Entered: 5:09
